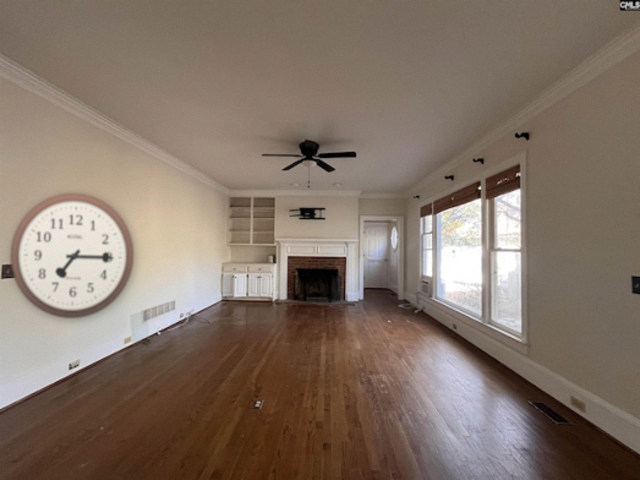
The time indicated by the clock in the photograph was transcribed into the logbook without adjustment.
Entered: 7:15
